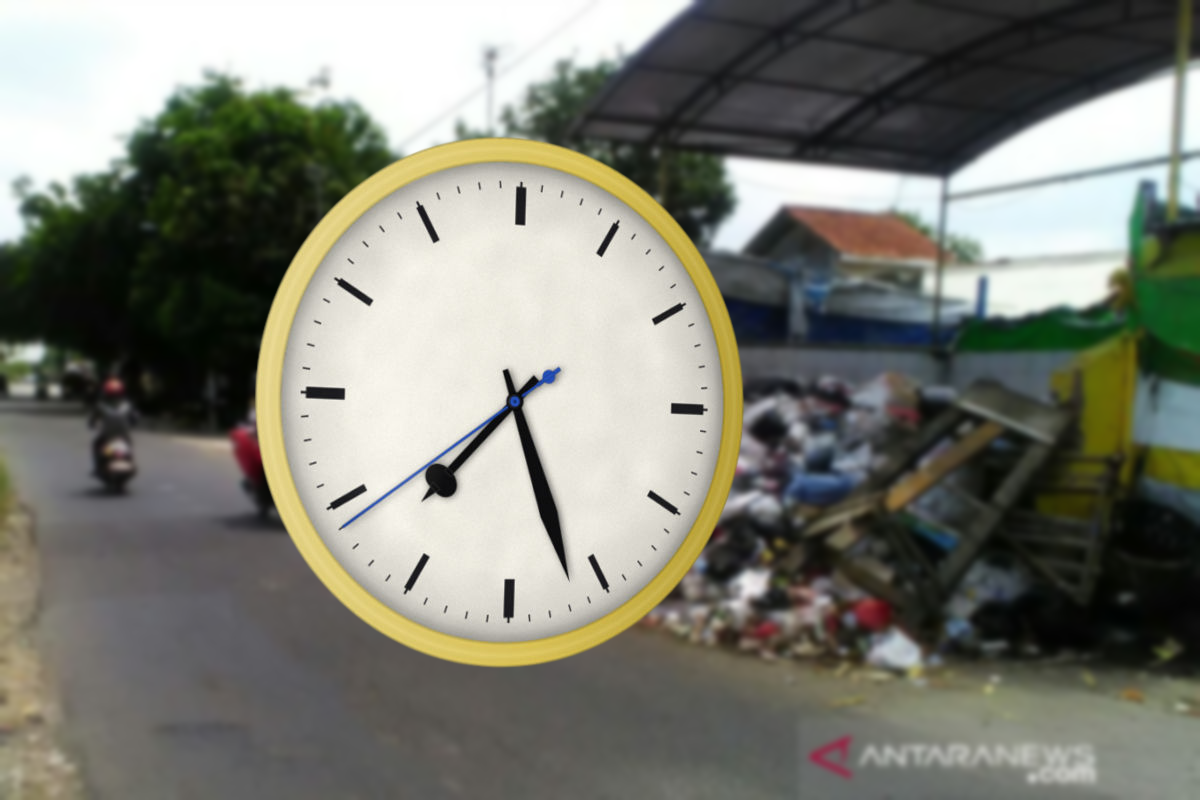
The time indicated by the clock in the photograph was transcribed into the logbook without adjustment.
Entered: 7:26:39
